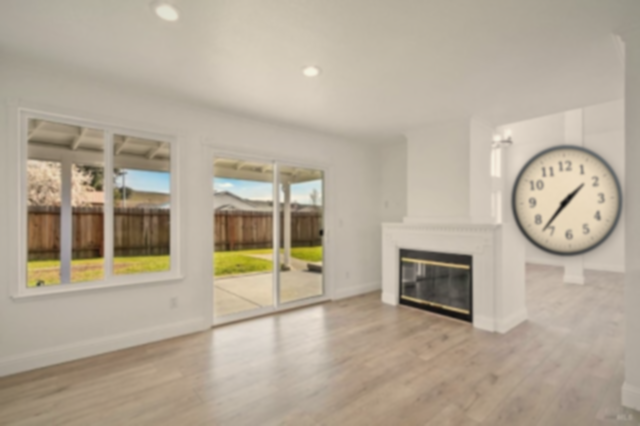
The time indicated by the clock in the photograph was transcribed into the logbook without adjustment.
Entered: 1:37
